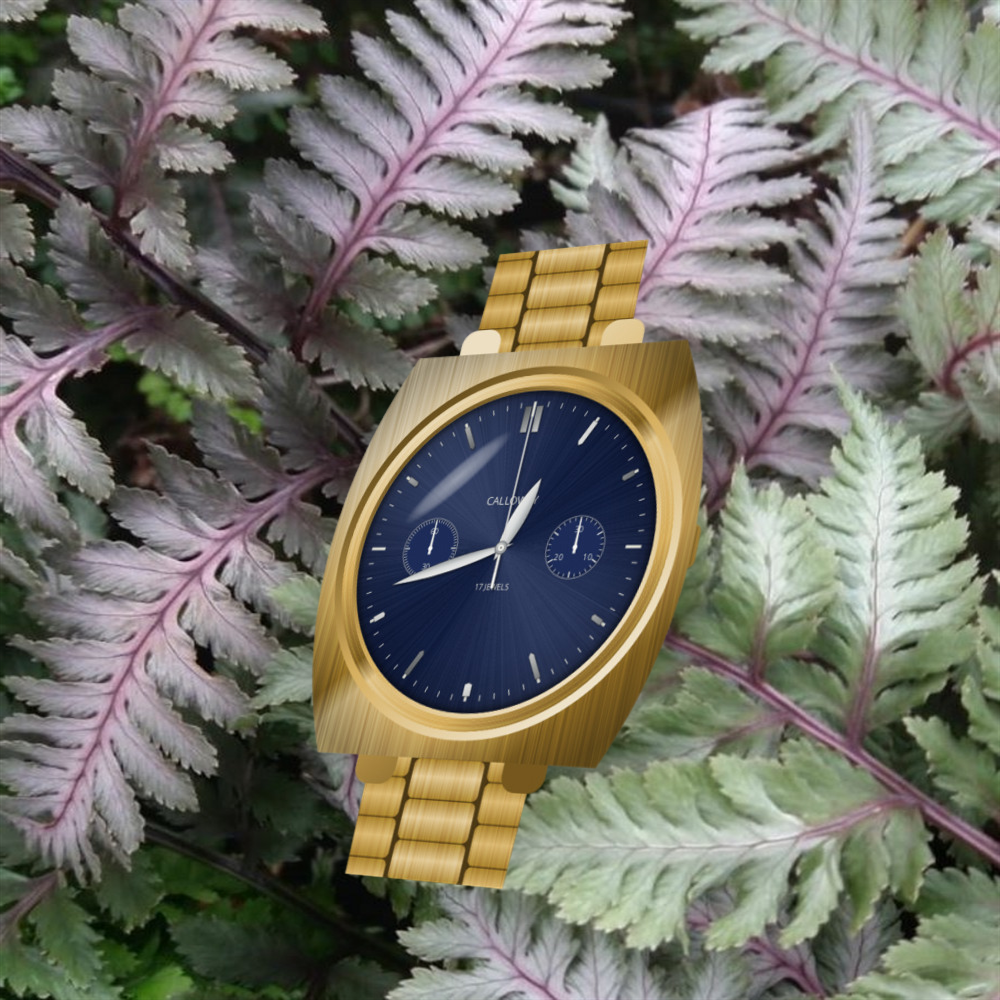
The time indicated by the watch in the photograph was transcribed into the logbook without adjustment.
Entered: 12:42
